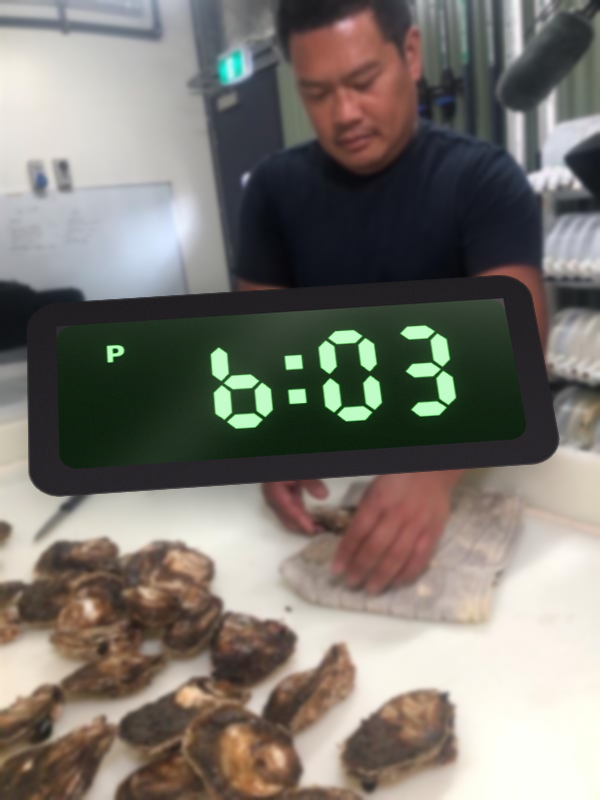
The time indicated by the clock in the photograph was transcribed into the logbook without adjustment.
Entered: 6:03
